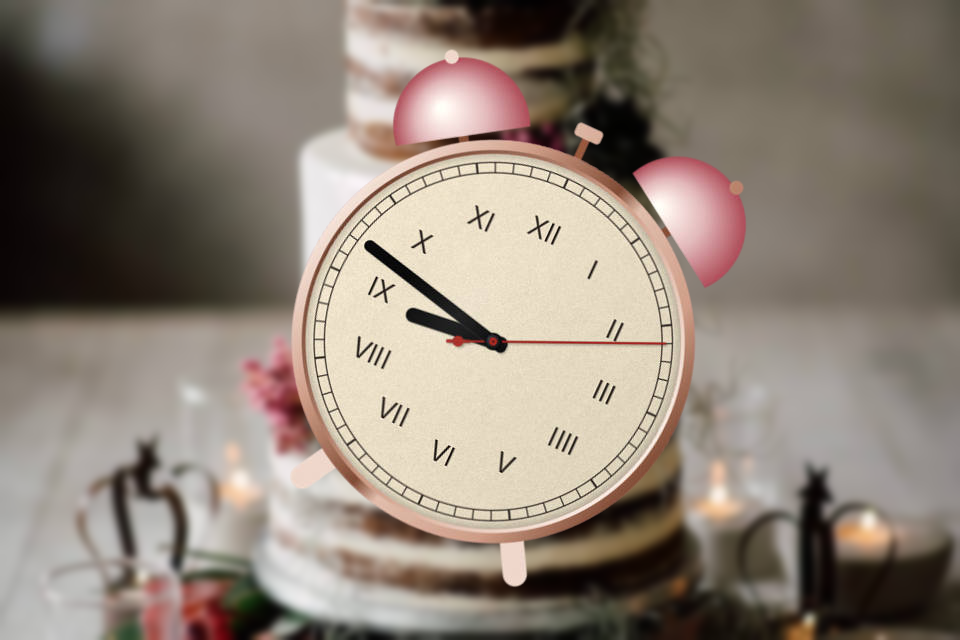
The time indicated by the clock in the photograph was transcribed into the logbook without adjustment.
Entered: 8:47:11
